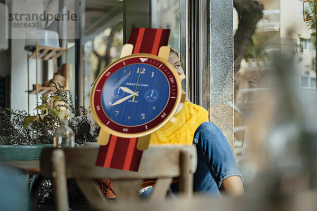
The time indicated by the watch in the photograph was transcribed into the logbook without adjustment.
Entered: 9:39
